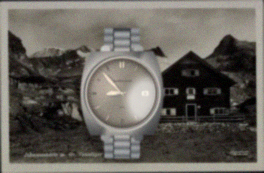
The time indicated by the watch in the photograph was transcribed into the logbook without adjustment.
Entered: 8:53
